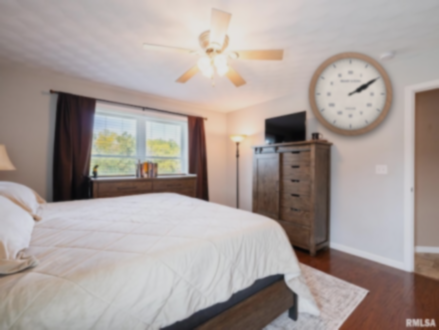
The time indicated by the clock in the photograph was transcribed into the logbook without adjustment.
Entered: 2:10
